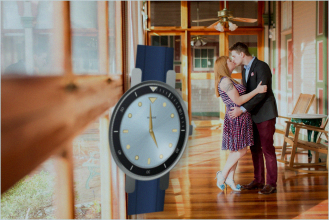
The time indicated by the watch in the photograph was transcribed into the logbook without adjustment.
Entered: 4:59
